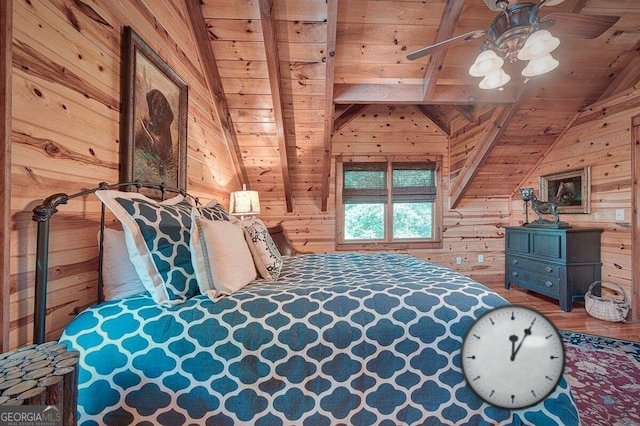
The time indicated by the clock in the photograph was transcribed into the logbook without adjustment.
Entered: 12:05
